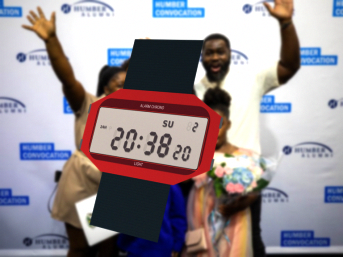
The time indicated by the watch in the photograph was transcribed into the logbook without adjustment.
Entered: 20:38:20
